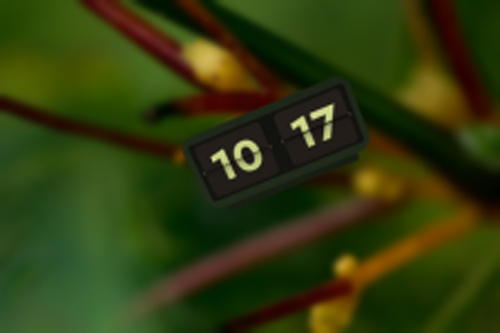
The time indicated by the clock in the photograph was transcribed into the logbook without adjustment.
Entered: 10:17
